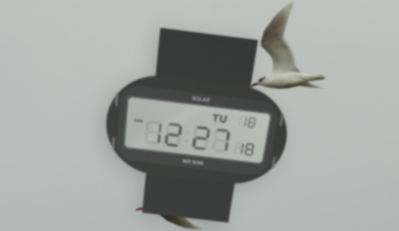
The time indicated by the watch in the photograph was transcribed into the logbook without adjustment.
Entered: 12:27:18
